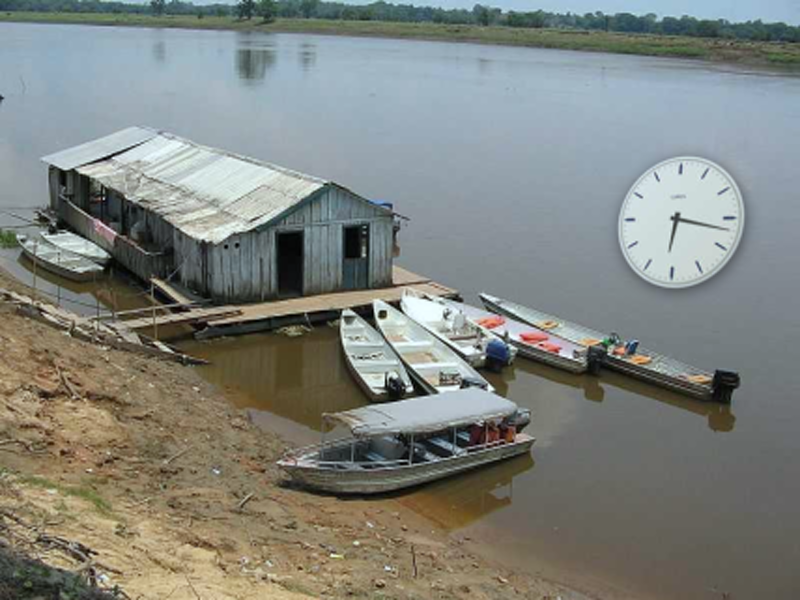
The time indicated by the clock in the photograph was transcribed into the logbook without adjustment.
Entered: 6:17
